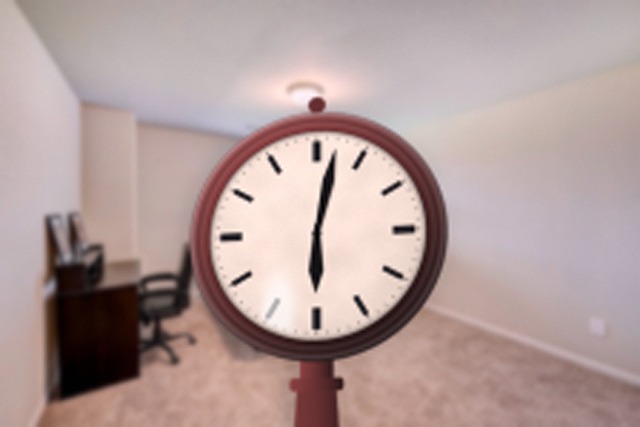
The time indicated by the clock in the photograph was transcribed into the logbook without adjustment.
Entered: 6:02
